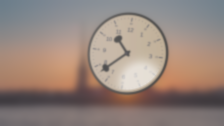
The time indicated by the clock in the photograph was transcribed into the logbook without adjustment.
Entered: 10:38
